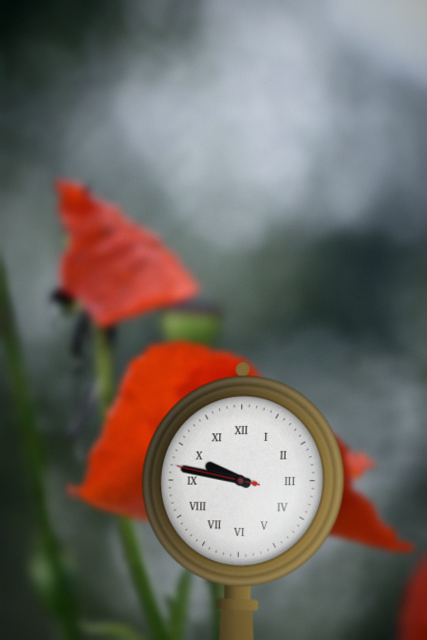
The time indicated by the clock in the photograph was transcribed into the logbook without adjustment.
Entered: 9:46:47
